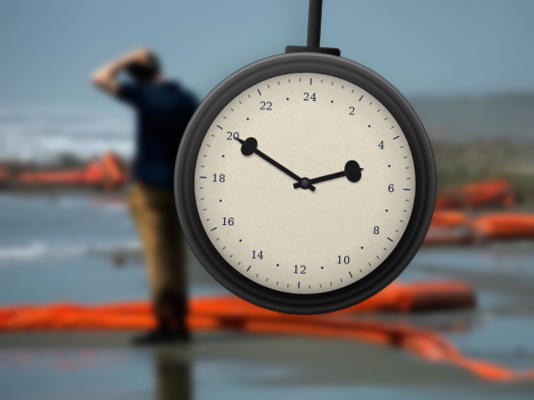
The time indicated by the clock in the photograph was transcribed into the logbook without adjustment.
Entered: 4:50
